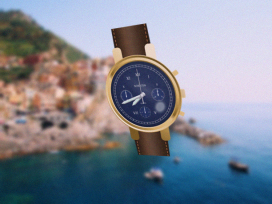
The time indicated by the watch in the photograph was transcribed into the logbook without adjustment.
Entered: 7:42
